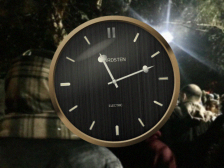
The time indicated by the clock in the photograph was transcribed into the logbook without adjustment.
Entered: 11:12
